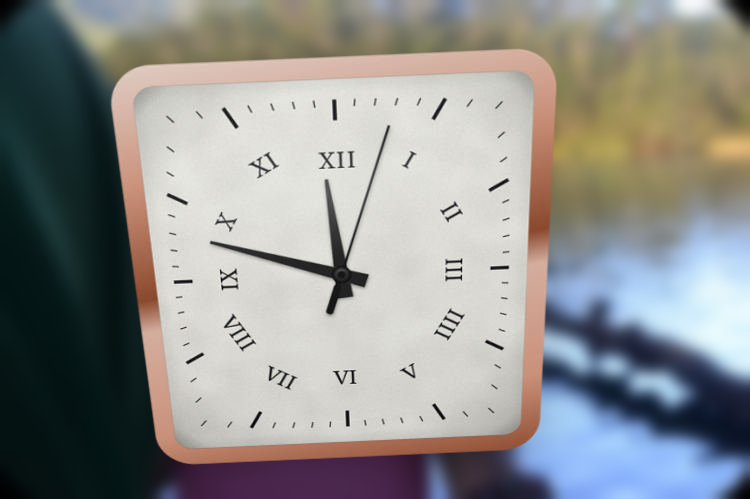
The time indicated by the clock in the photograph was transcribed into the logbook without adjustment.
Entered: 11:48:03
